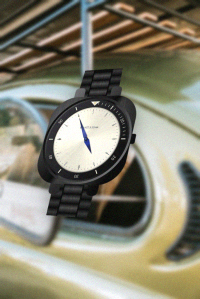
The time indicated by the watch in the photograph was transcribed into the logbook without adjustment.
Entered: 4:55
